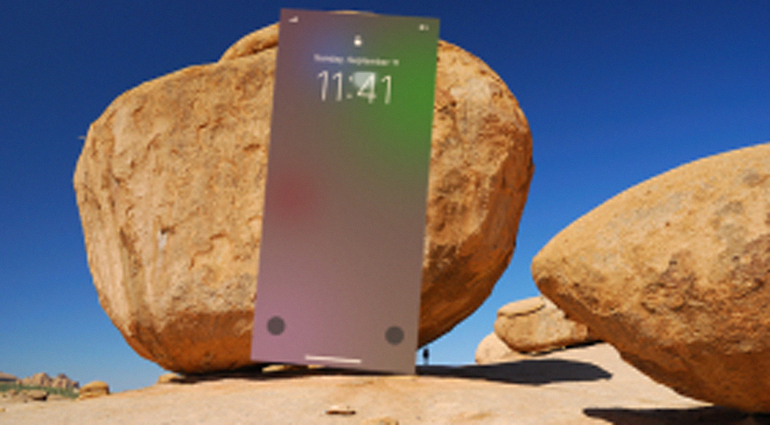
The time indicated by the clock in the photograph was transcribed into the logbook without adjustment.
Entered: 11:41
